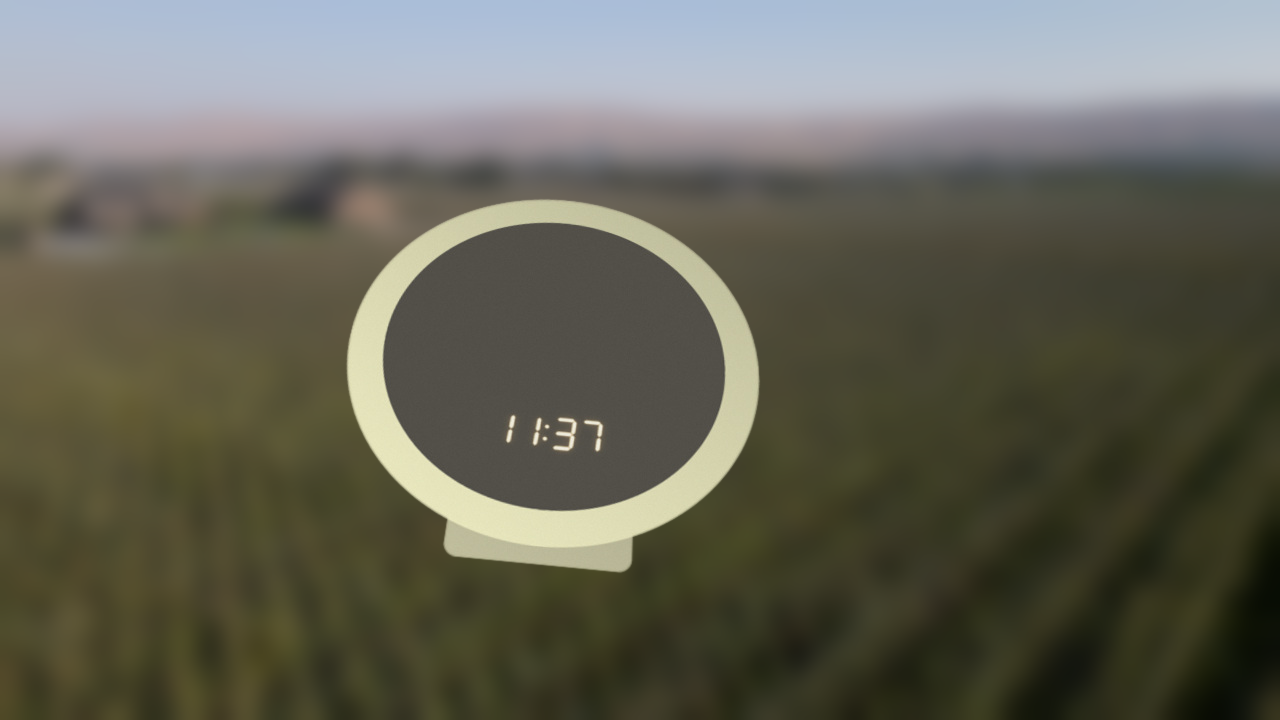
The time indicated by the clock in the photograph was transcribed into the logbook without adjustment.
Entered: 11:37
